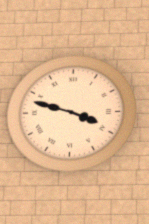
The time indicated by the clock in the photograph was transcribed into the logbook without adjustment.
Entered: 3:48
